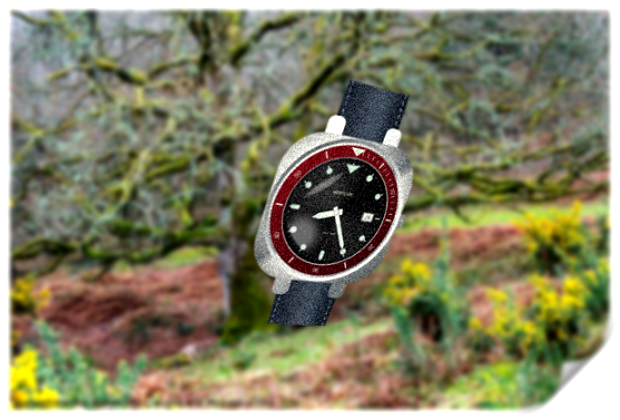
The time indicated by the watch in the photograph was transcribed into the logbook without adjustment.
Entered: 8:25
